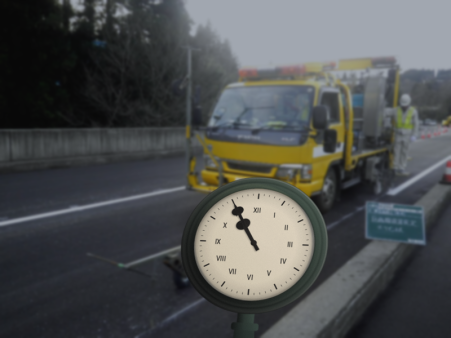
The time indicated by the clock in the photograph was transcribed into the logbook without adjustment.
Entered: 10:55
